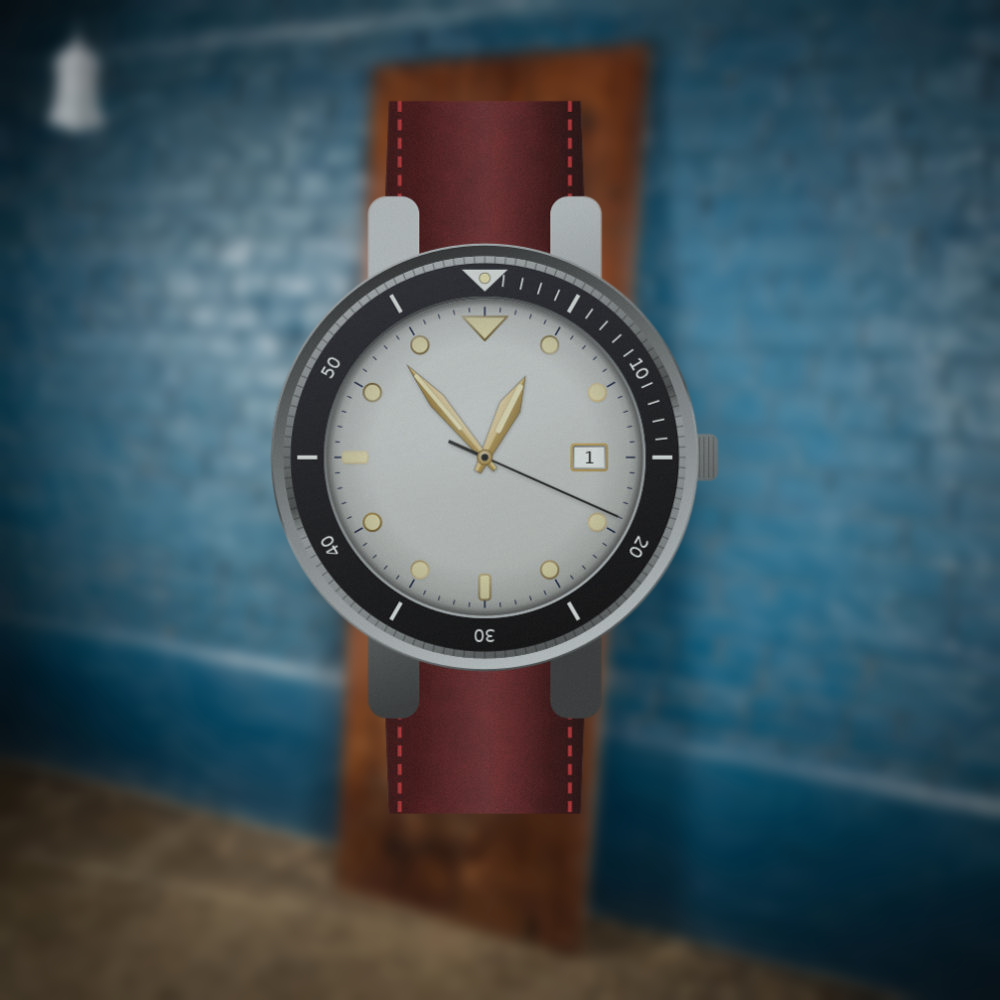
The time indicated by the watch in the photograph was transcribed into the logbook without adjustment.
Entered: 12:53:19
